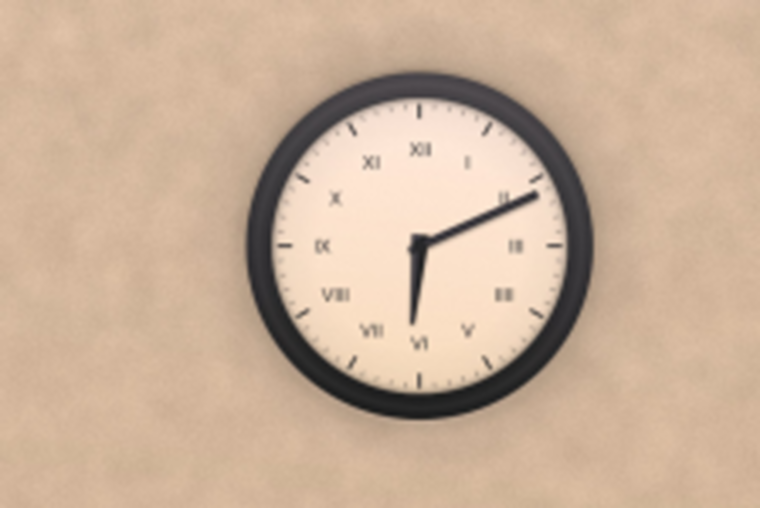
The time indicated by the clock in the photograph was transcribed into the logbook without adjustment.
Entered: 6:11
